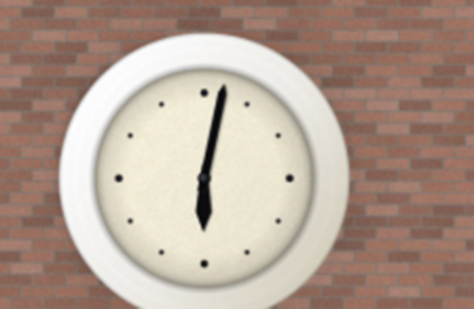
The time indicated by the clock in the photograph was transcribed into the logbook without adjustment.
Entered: 6:02
